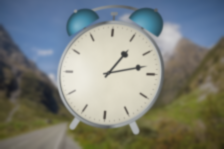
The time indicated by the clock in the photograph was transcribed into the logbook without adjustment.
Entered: 1:13
